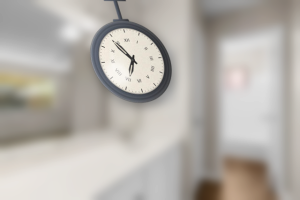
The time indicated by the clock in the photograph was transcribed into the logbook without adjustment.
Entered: 6:54
